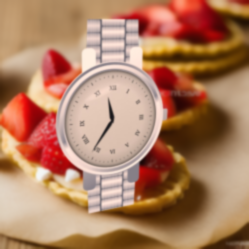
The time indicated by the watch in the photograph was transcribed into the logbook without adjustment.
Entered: 11:36
